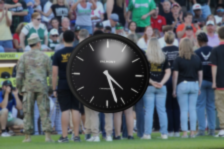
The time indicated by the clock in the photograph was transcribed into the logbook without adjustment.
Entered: 4:27
